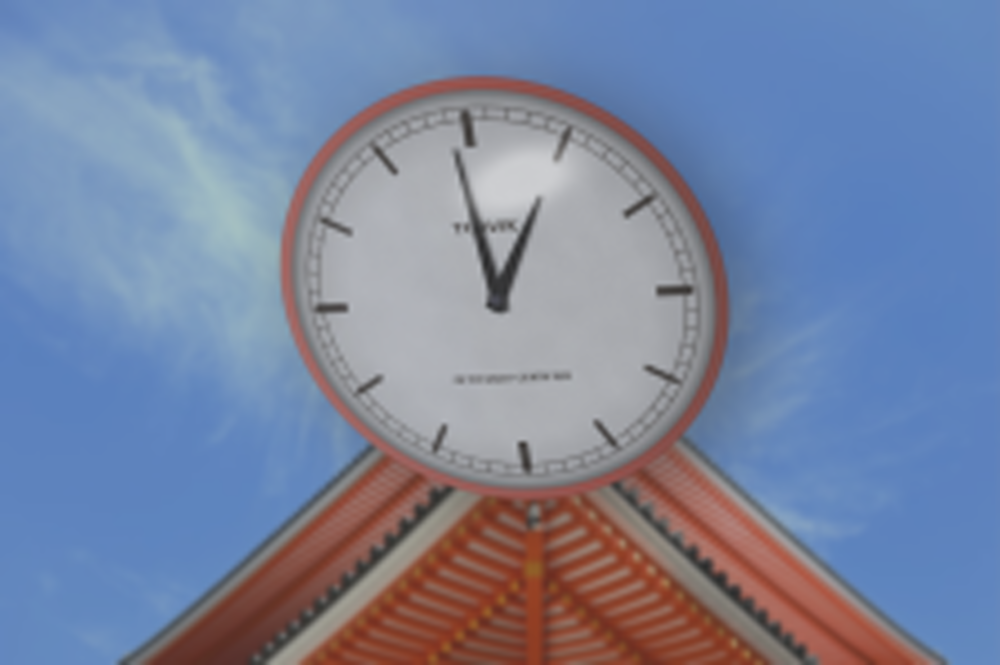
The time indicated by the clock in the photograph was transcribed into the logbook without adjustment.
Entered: 12:59
